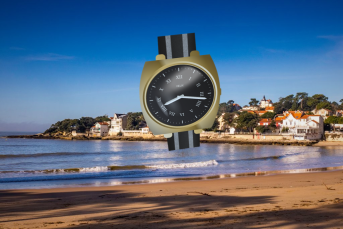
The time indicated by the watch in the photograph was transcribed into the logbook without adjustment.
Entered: 8:17
